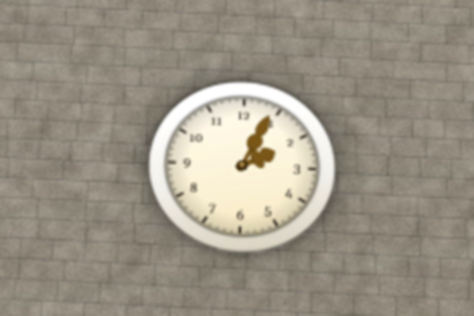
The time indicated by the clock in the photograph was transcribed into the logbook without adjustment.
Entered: 2:04
